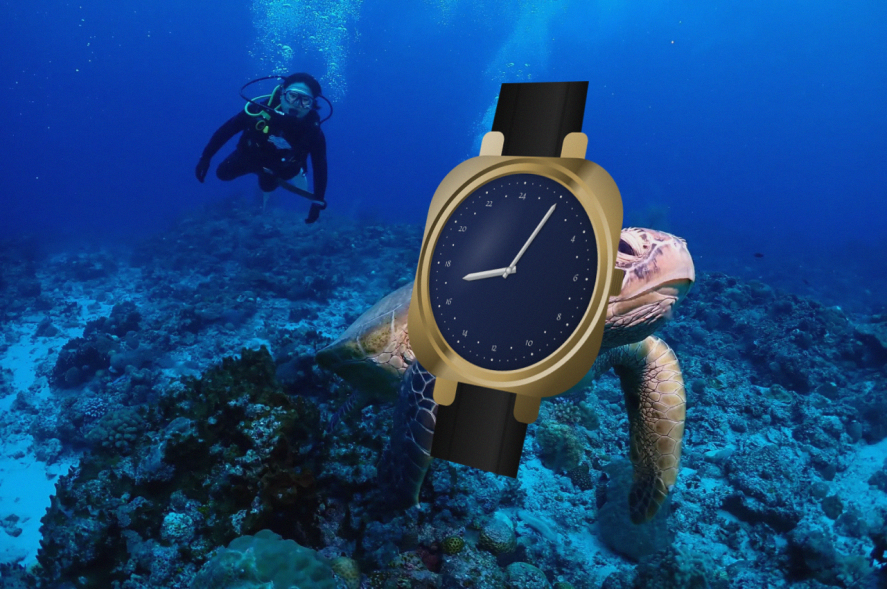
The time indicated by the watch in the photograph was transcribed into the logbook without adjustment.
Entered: 17:05
